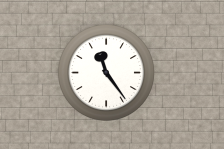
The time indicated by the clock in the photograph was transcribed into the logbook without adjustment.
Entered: 11:24
